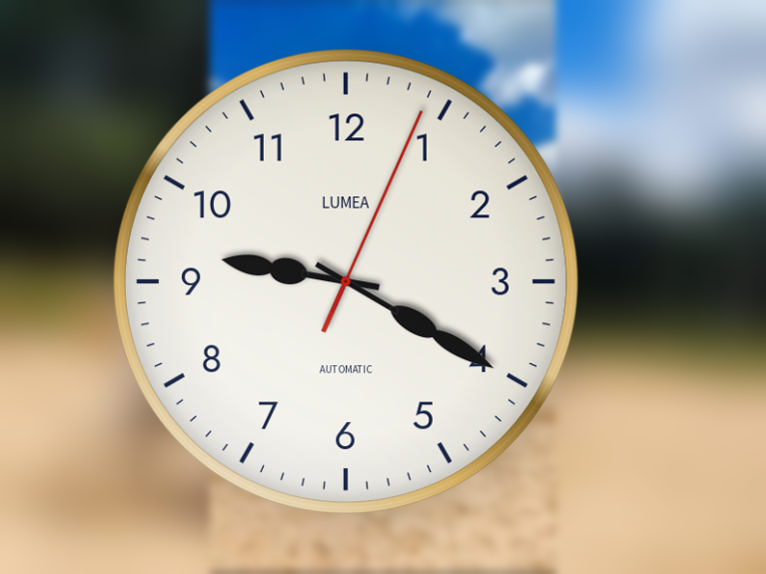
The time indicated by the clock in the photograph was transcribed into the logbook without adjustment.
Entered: 9:20:04
